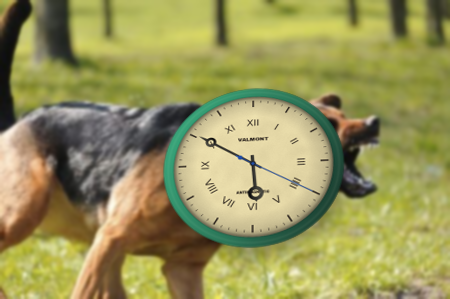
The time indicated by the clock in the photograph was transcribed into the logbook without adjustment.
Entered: 5:50:20
